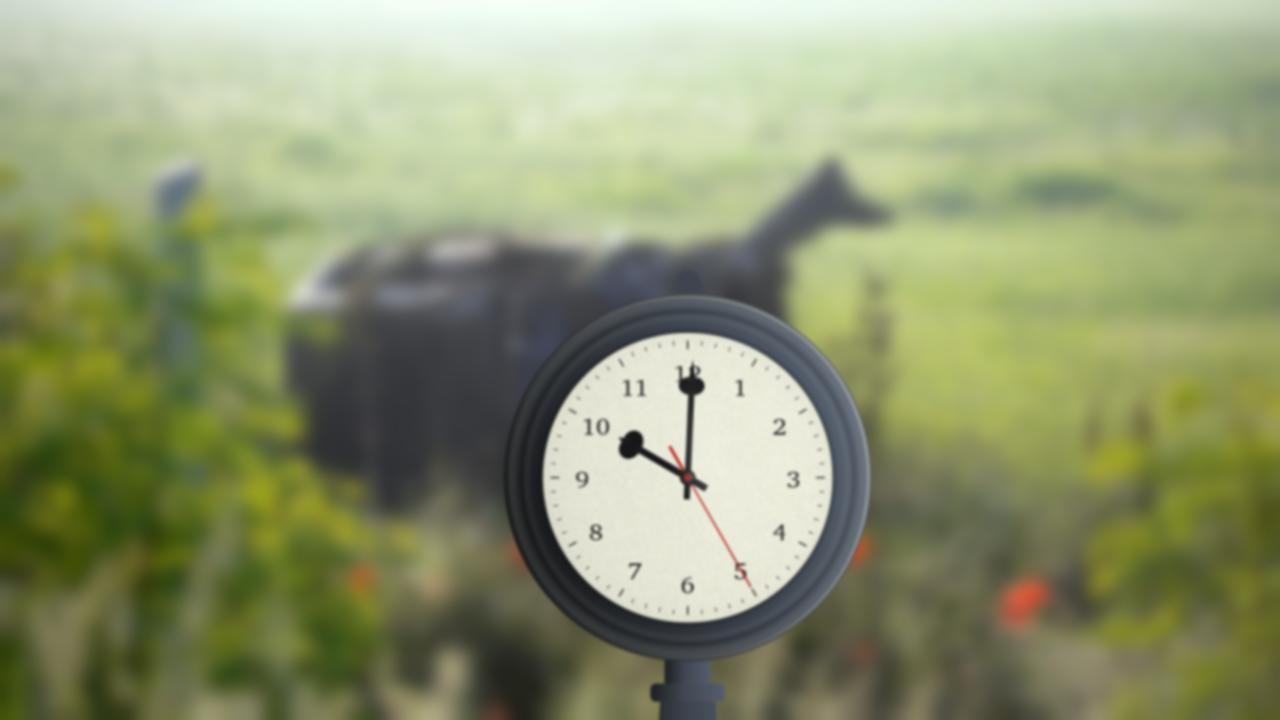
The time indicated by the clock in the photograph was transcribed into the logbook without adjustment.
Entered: 10:00:25
